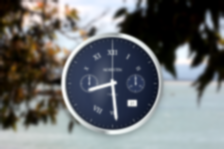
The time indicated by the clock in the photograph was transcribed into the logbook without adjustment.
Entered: 8:29
